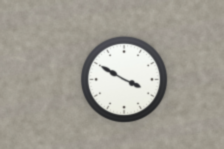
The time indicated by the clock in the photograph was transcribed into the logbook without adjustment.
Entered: 3:50
